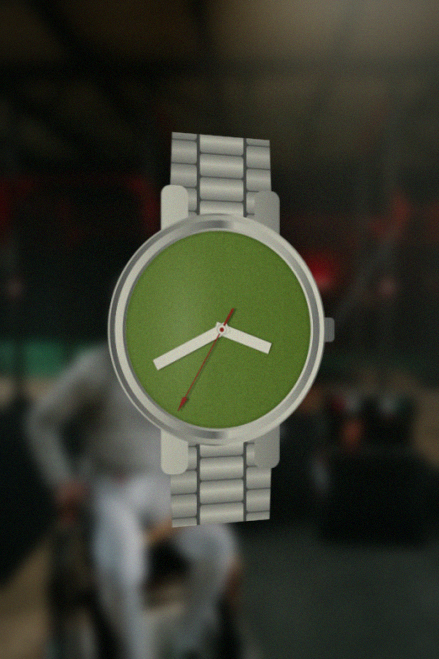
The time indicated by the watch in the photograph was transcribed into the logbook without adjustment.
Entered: 3:40:35
